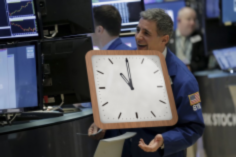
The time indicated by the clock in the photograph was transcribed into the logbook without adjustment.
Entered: 11:00
